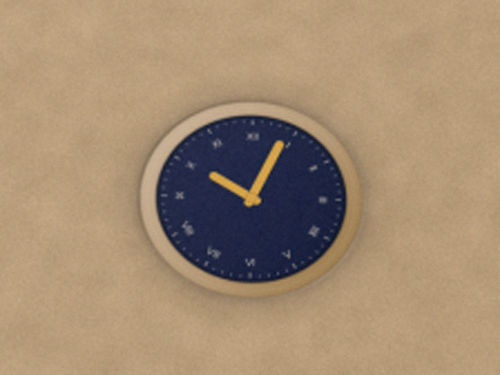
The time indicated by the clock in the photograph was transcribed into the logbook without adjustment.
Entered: 10:04
